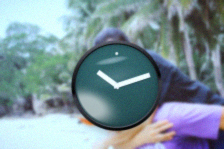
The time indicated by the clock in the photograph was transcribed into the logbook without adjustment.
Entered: 10:12
